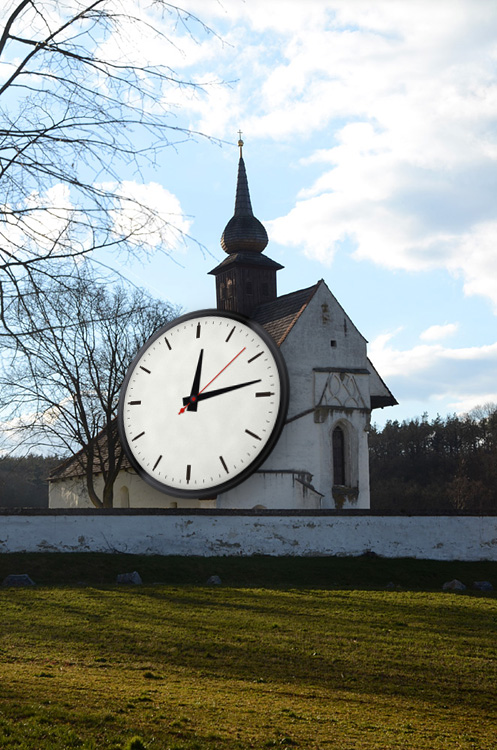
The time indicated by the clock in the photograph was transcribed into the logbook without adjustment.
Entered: 12:13:08
